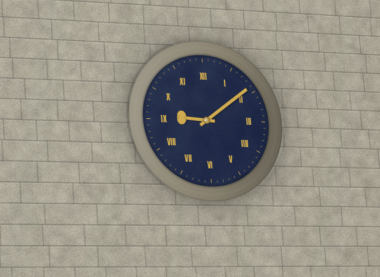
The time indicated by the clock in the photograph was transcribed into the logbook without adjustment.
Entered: 9:09
